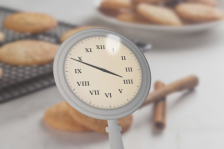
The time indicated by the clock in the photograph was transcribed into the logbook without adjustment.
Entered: 3:49
